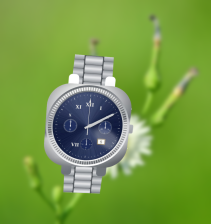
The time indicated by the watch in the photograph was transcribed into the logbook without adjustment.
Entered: 2:10
